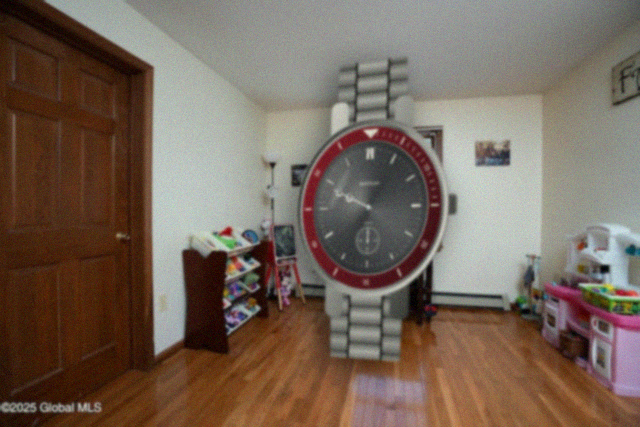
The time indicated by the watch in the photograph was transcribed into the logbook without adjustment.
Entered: 9:49
